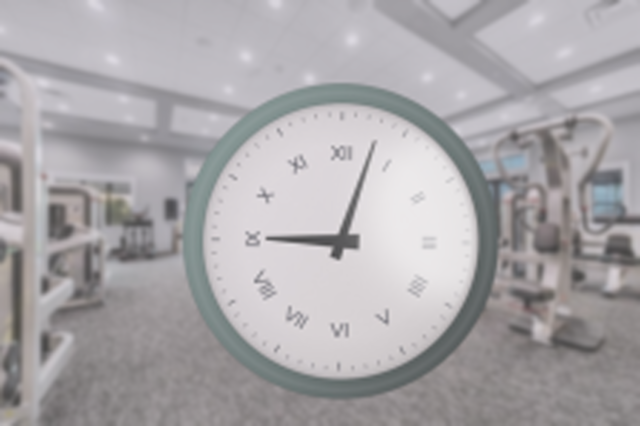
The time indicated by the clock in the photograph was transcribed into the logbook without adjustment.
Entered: 9:03
